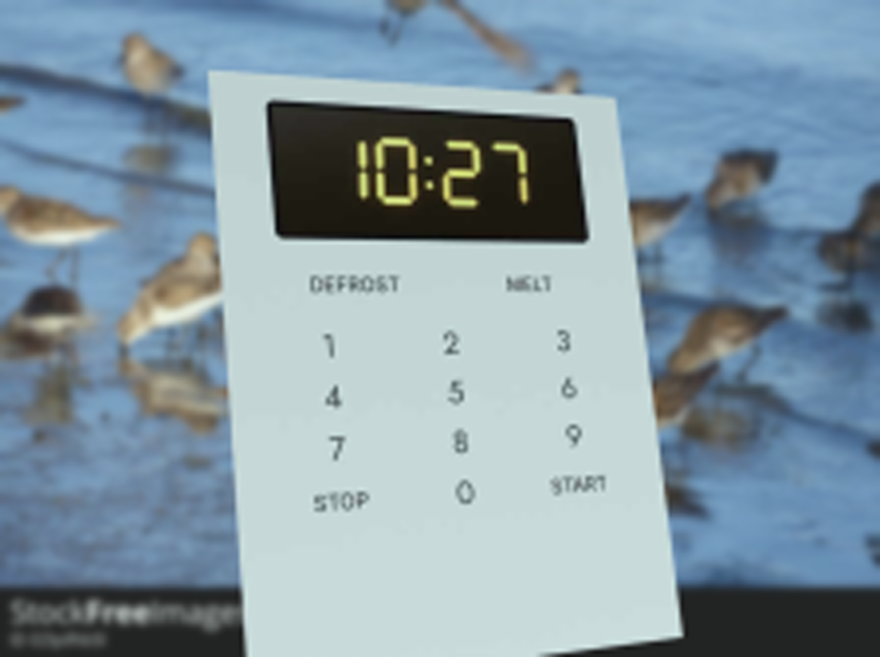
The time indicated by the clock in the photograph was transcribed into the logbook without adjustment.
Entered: 10:27
